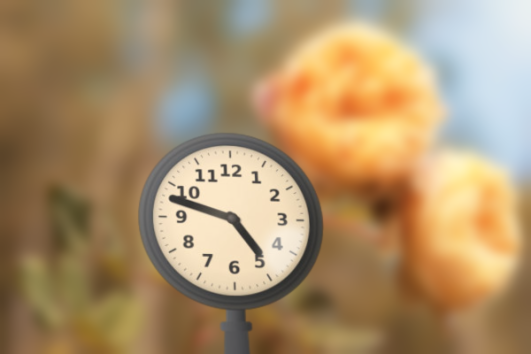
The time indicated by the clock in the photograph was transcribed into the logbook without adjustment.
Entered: 4:48
